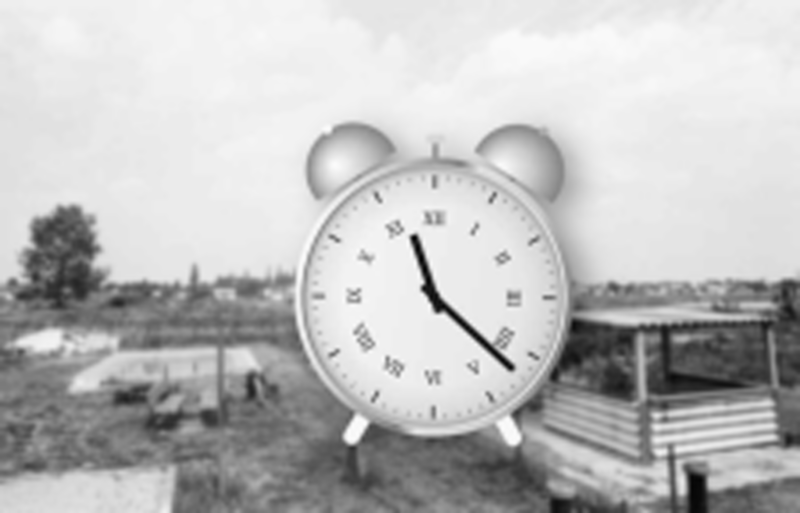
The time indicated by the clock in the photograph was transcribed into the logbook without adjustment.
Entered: 11:22
